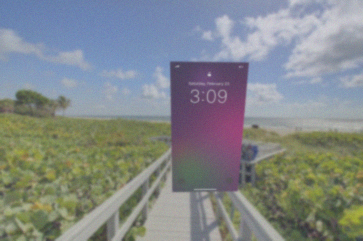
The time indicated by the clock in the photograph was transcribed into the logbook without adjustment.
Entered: 3:09
